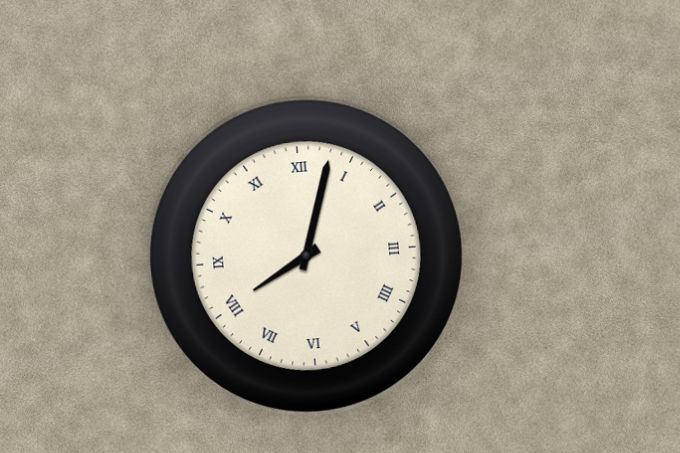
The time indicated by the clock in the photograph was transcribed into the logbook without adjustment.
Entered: 8:03
